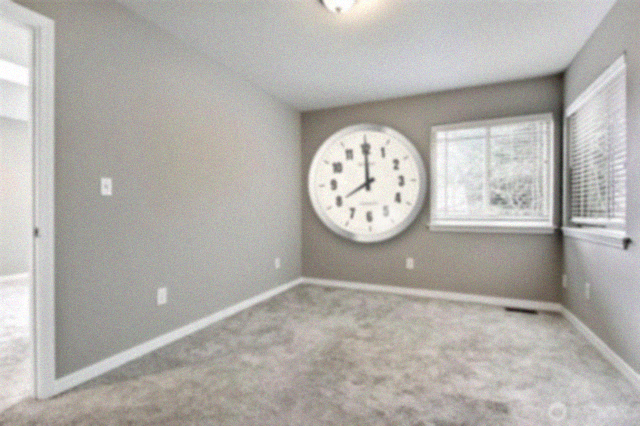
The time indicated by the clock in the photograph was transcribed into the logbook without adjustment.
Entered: 8:00
